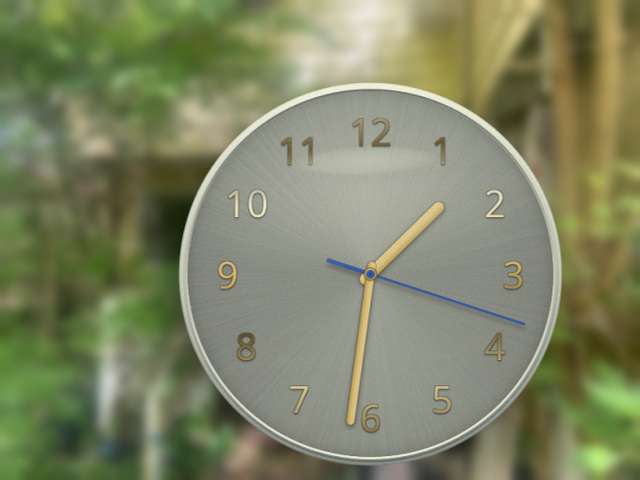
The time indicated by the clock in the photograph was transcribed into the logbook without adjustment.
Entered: 1:31:18
